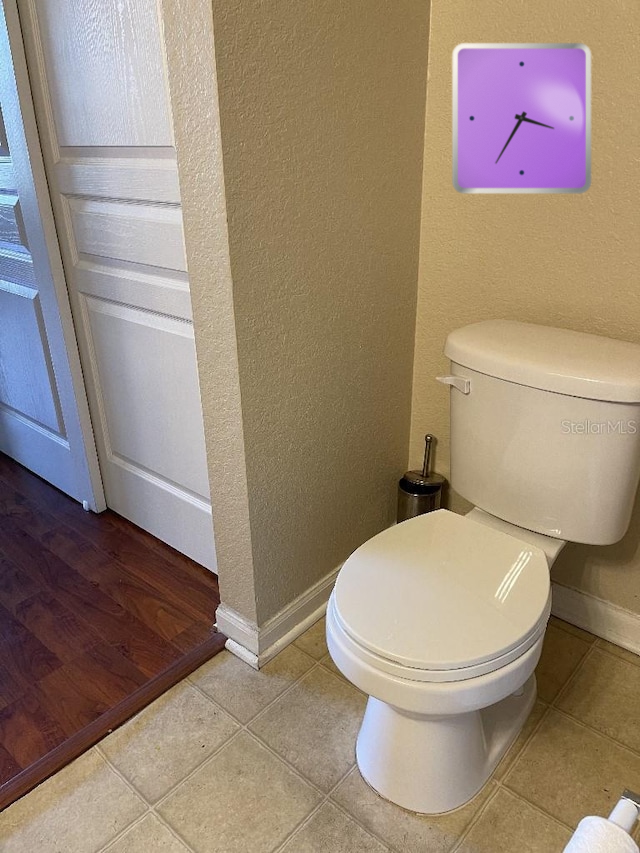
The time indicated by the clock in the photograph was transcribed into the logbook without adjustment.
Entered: 3:35
